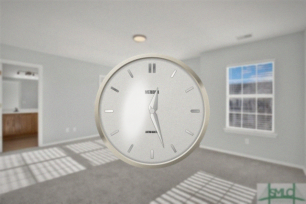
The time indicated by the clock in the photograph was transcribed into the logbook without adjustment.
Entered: 12:27
